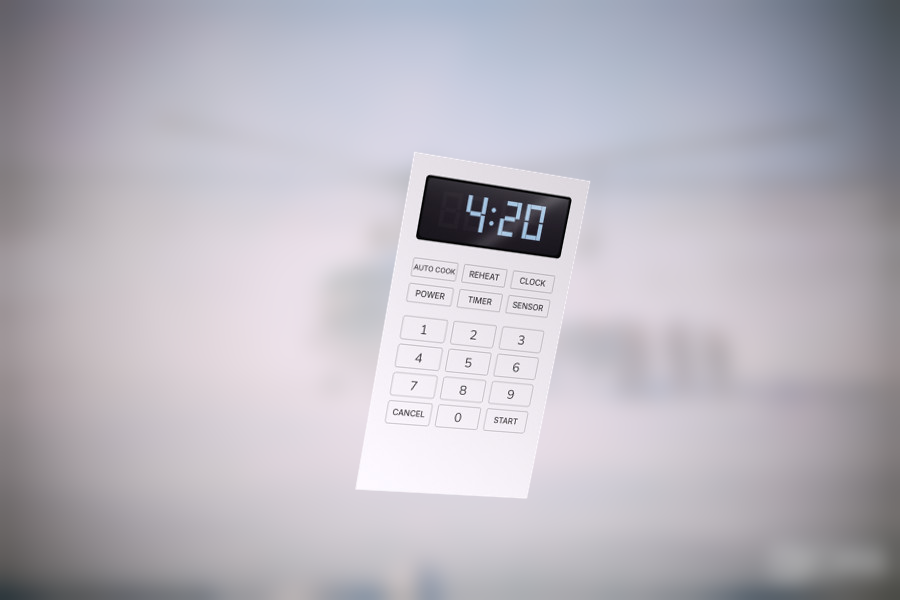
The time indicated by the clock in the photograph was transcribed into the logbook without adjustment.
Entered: 4:20
